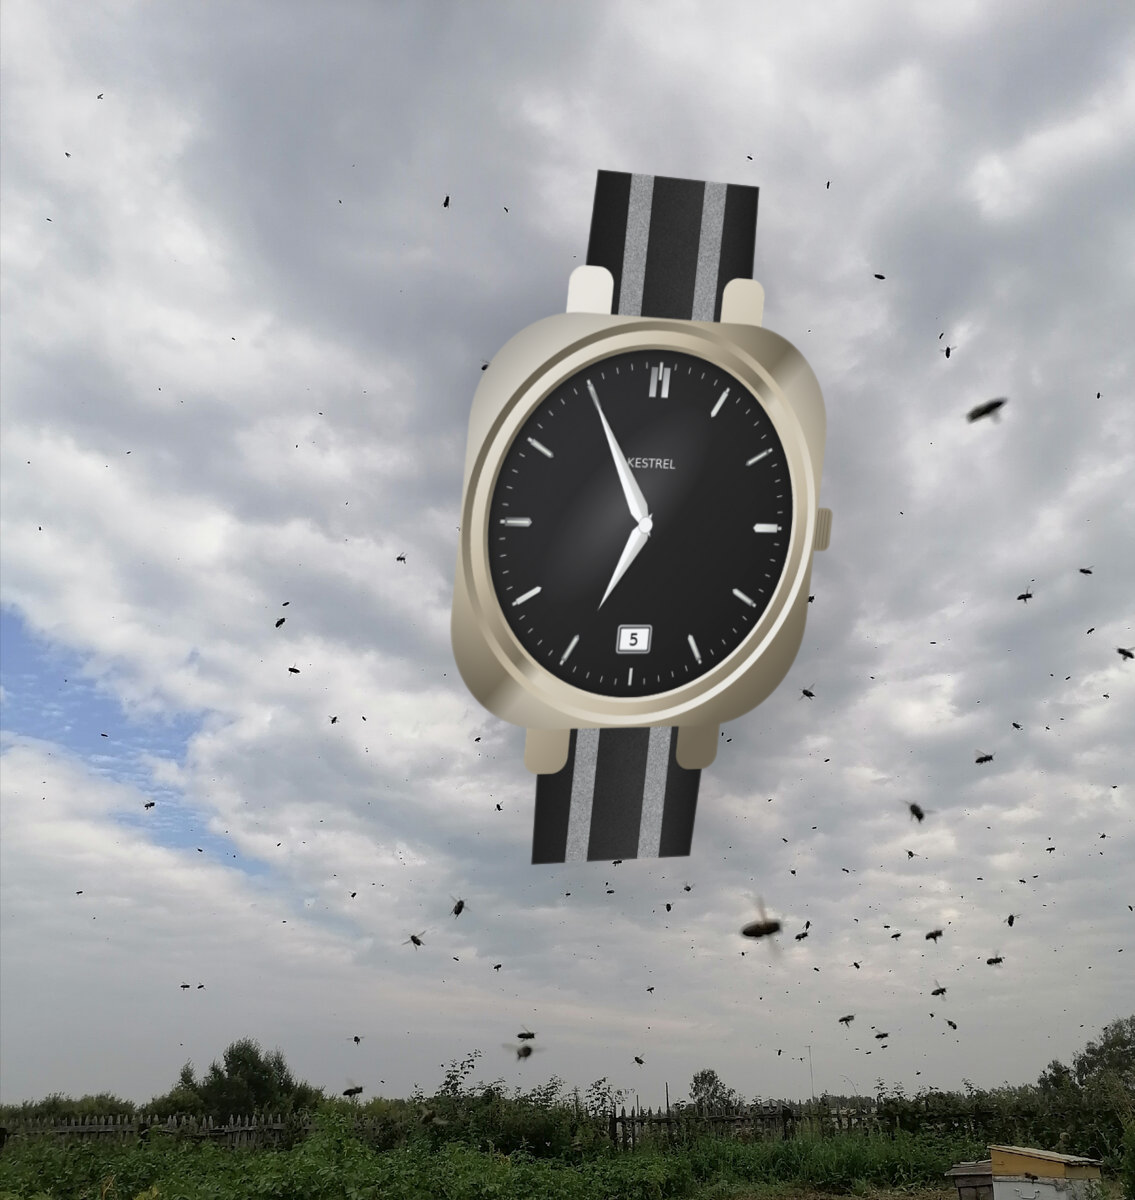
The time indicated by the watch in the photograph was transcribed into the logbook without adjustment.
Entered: 6:55
